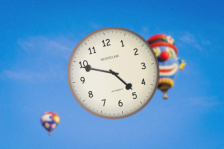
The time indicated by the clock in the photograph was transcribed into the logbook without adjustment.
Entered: 4:49
